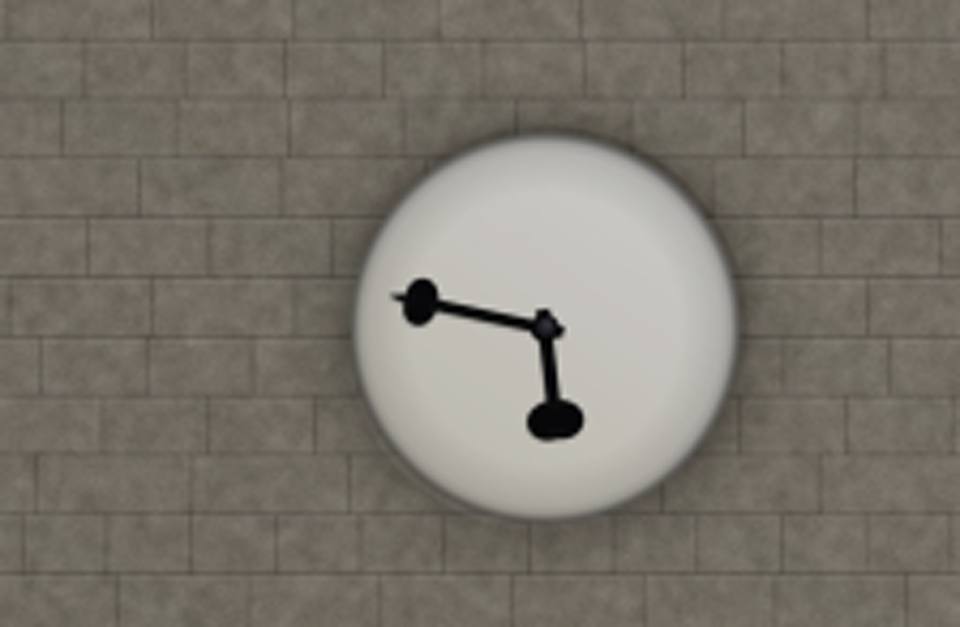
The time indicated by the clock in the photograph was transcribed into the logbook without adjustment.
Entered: 5:47
